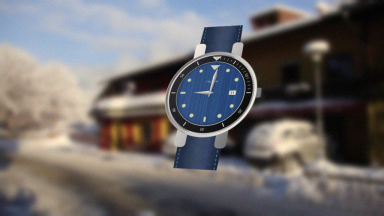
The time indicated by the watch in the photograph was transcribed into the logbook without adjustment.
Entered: 9:01
